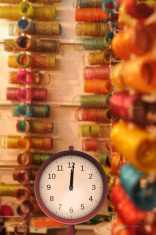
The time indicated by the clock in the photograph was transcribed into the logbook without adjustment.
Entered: 12:01
